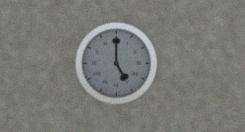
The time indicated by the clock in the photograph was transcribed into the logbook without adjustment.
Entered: 5:00
